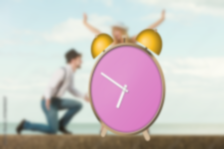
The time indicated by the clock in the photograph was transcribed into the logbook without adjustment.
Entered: 6:50
